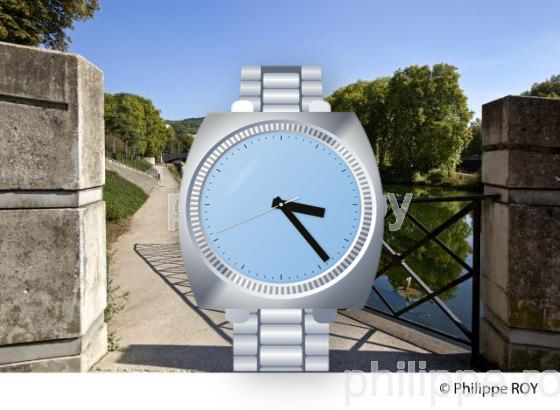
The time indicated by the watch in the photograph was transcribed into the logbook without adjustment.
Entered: 3:23:41
